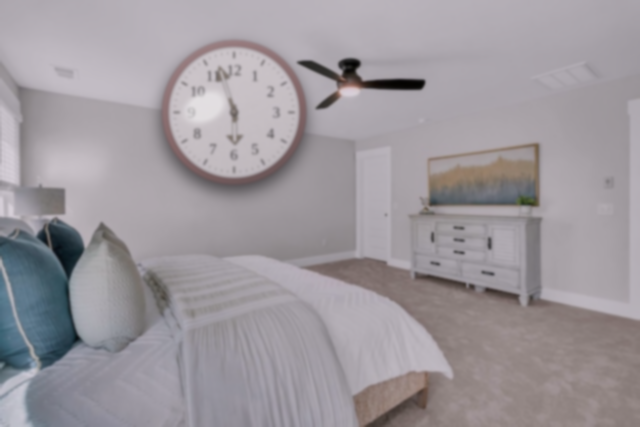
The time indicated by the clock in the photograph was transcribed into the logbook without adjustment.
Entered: 5:57
